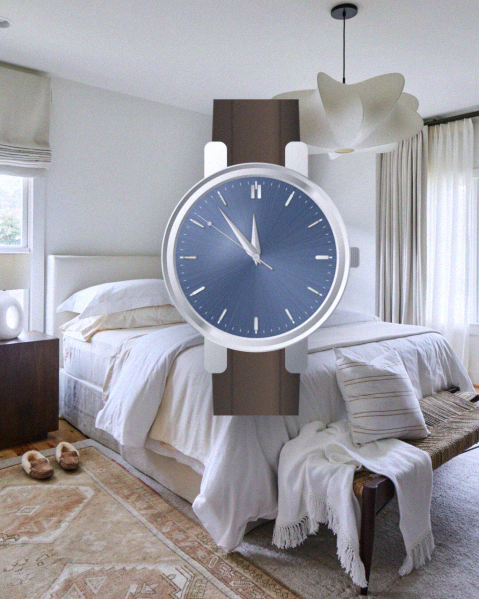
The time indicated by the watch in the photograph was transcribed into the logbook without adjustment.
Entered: 11:53:51
